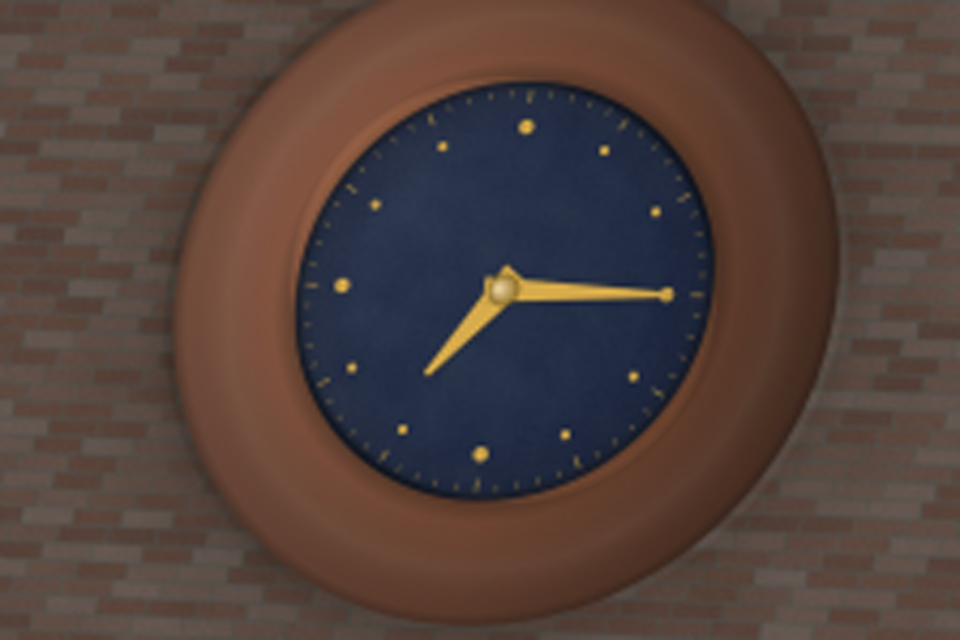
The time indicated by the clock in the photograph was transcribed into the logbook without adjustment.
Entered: 7:15
